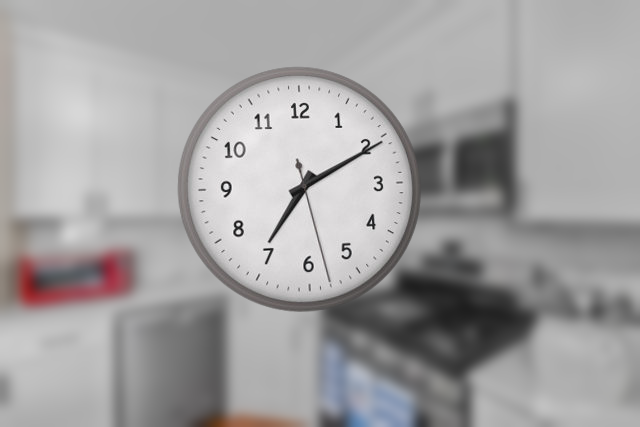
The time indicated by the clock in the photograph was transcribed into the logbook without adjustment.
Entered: 7:10:28
